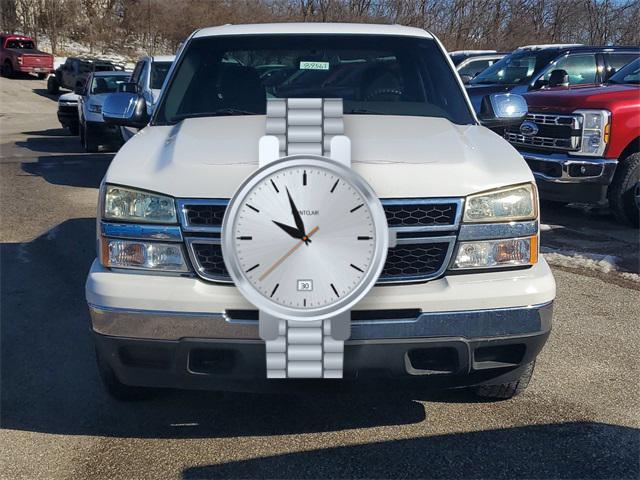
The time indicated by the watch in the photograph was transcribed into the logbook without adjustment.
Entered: 9:56:38
